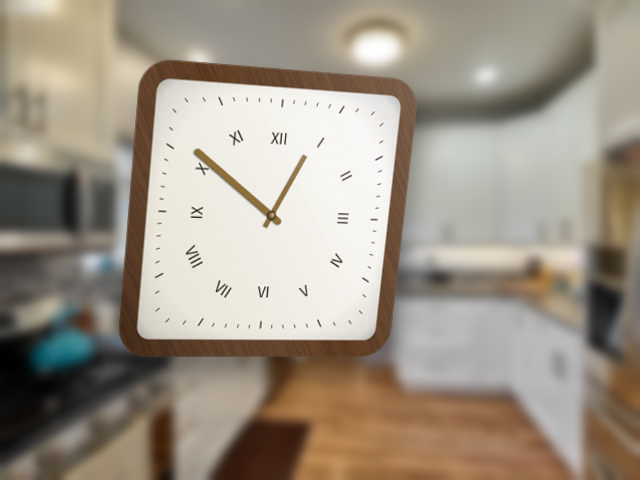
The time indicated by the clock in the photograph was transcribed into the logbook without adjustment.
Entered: 12:51
